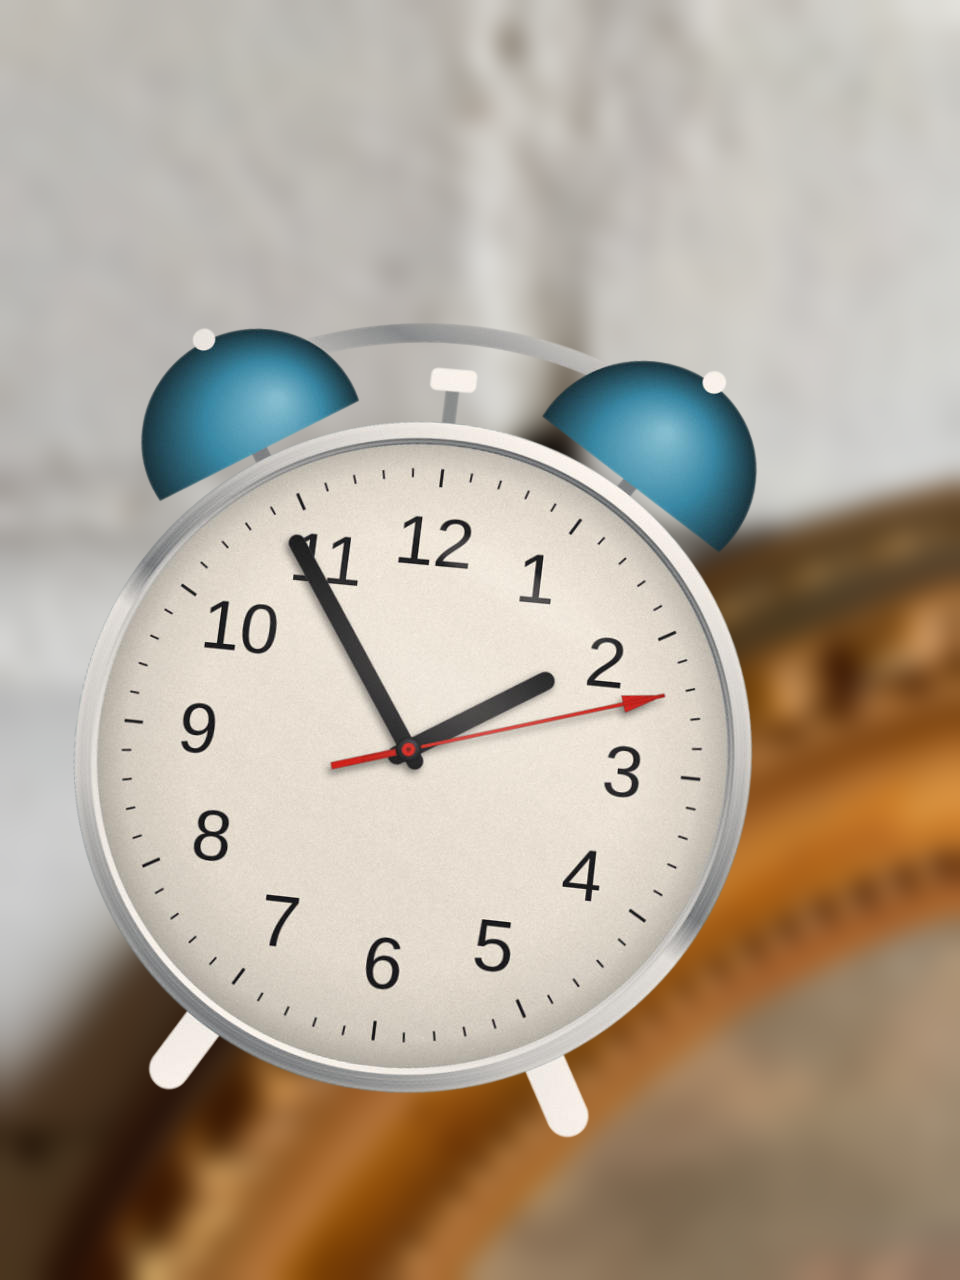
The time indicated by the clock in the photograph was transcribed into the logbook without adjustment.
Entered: 1:54:12
